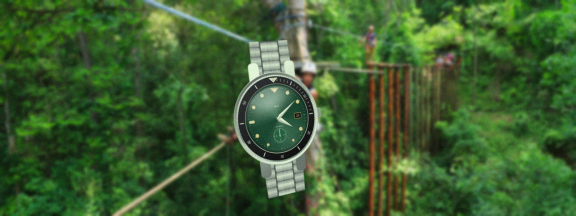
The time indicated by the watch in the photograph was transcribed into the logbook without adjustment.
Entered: 4:09
